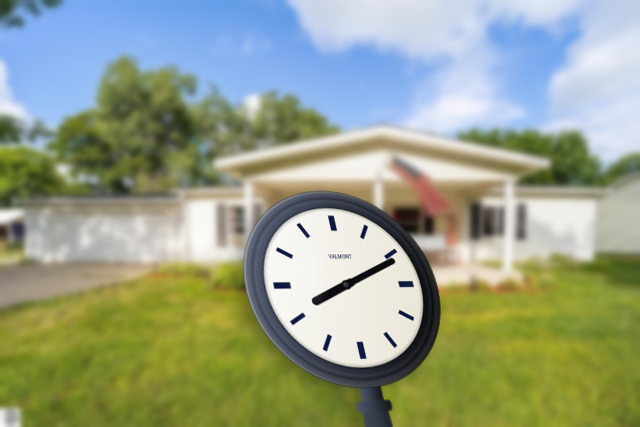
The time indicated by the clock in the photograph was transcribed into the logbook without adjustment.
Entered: 8:11
